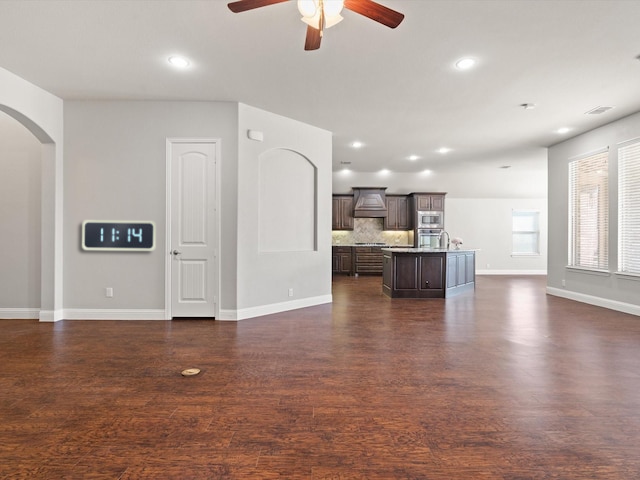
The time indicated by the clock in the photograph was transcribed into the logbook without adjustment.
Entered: 11:14
